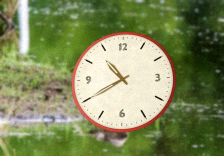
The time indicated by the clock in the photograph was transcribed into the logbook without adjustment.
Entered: 10:40
